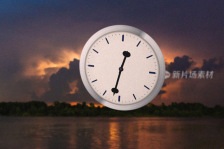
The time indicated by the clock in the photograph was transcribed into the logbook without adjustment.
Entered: 12:32
